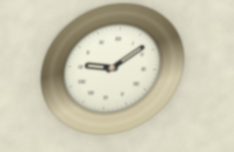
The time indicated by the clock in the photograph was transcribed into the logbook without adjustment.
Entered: 9:08
